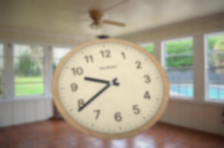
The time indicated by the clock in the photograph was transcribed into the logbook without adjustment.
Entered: 9:39
